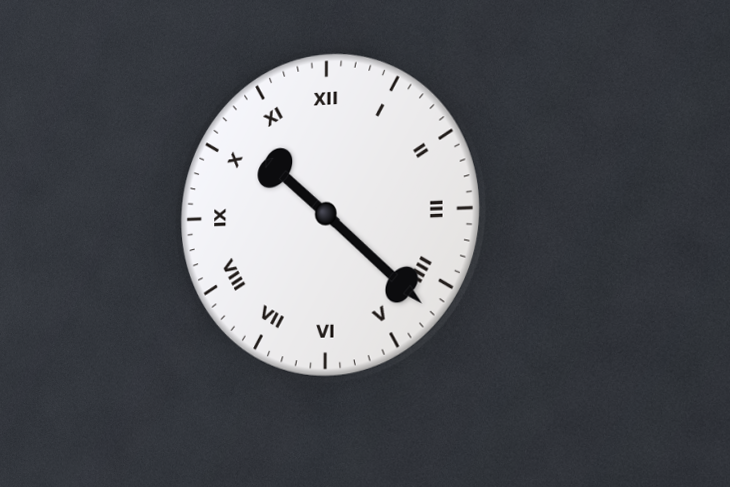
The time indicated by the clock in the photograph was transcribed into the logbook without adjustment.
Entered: 10:22
